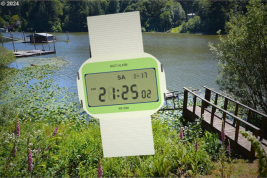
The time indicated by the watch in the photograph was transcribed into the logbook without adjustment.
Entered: 21:25:02
